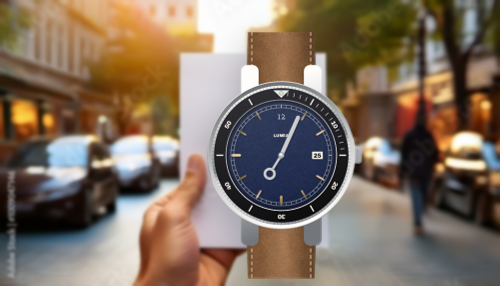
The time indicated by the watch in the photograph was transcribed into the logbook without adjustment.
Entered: 7:04
